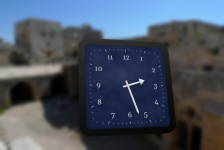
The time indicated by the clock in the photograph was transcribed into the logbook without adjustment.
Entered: 2:27
